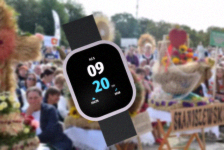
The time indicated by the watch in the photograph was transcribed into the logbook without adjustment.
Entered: 9:20
